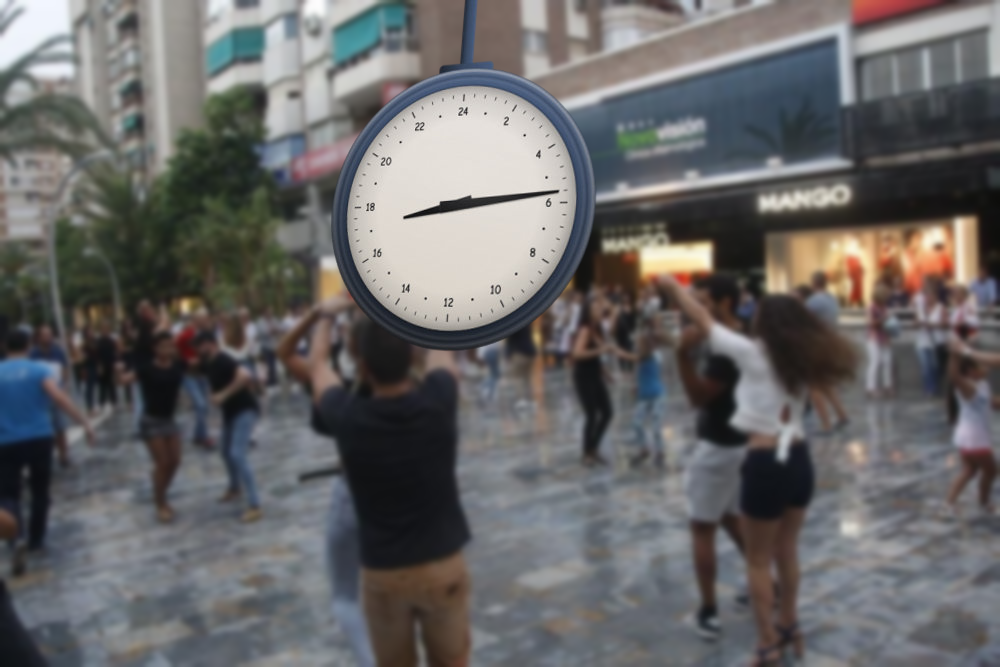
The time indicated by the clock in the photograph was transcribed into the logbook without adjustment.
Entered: 17:14
